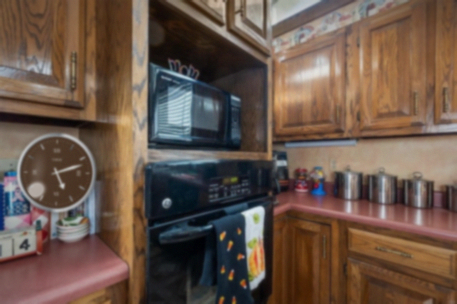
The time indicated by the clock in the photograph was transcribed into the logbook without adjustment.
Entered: 5:12
